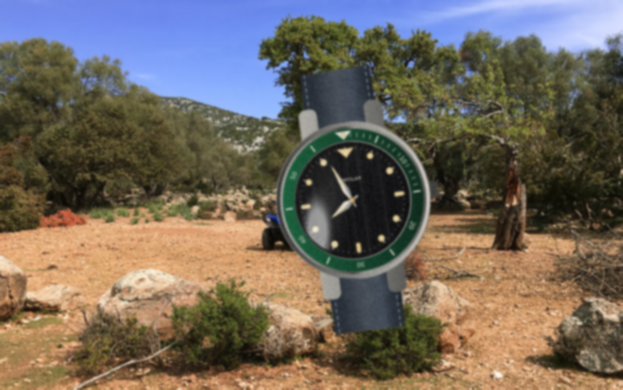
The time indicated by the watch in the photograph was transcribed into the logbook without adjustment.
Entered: 7:56
